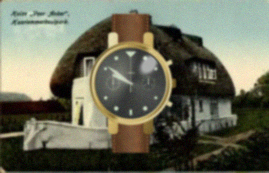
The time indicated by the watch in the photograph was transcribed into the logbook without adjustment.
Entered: 9:51
